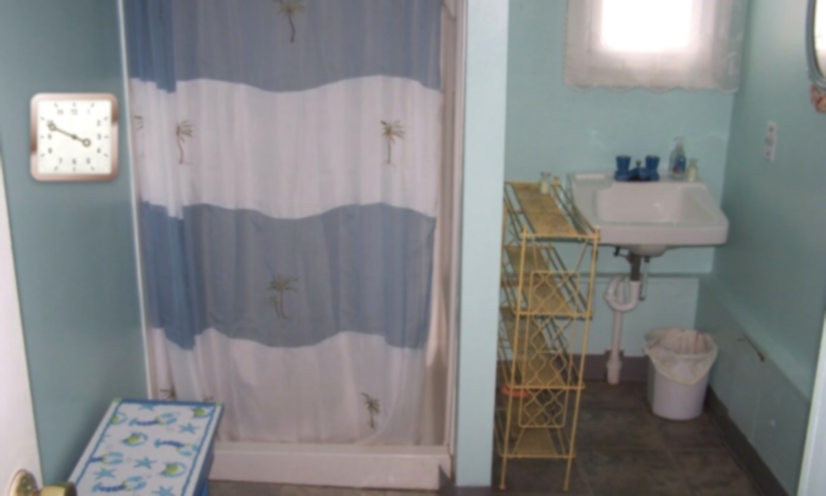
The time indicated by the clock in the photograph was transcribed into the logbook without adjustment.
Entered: 3:49
